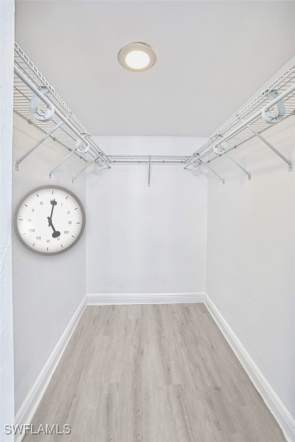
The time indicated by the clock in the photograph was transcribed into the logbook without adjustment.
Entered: 5:01
